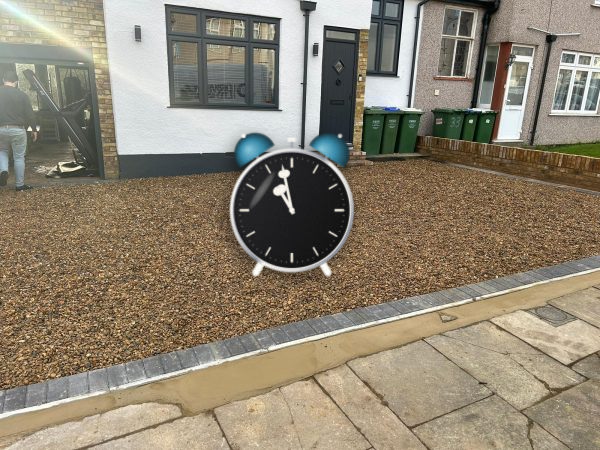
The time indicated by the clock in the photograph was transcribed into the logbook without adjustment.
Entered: 10:58
